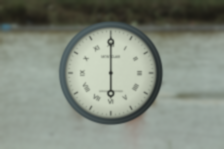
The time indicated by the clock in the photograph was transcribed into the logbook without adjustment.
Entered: 6:00
